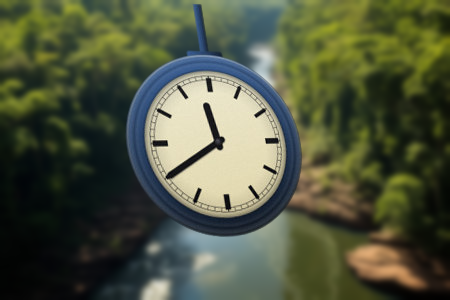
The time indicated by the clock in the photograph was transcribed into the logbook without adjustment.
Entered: 11:40
